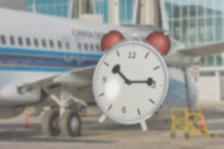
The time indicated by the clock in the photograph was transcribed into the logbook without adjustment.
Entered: 10:14
